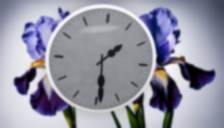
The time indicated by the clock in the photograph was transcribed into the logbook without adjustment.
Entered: 1:29
